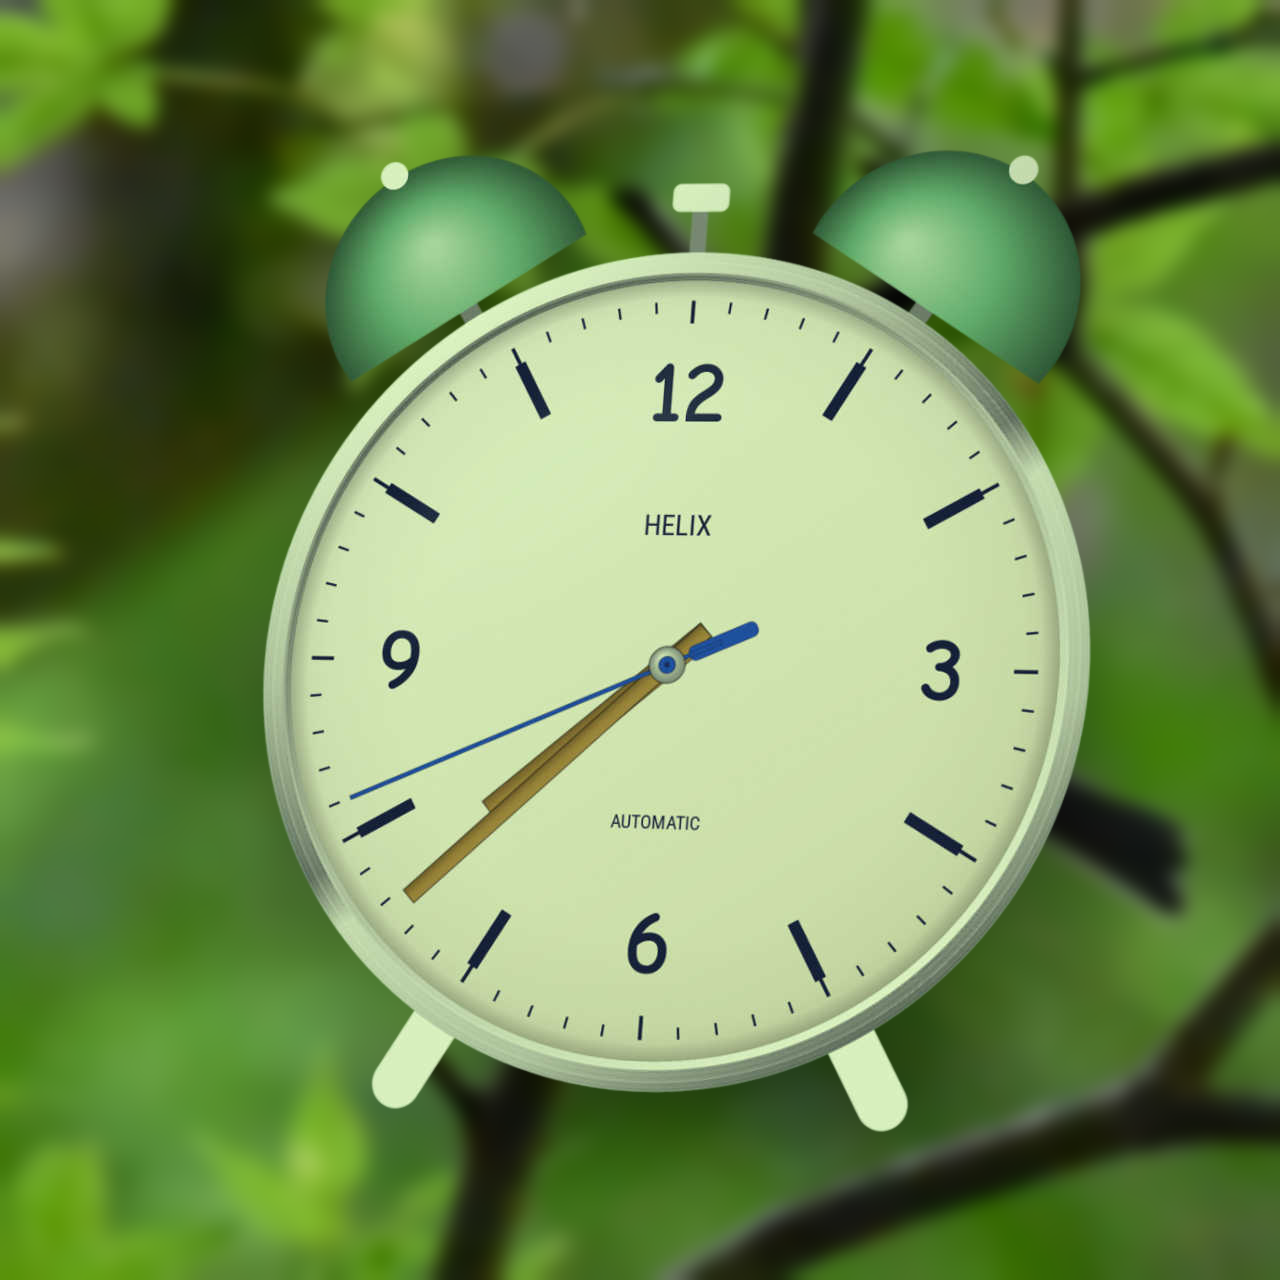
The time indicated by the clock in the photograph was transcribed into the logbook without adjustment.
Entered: 7:37:41
